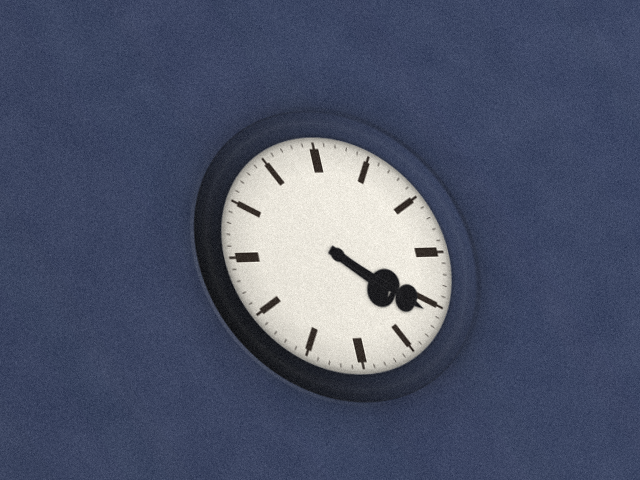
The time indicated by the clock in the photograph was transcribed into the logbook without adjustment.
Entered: 4:21
